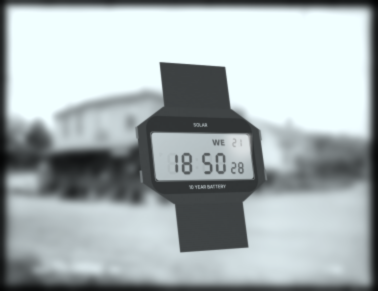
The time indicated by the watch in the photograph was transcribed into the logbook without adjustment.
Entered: 18:50:28
